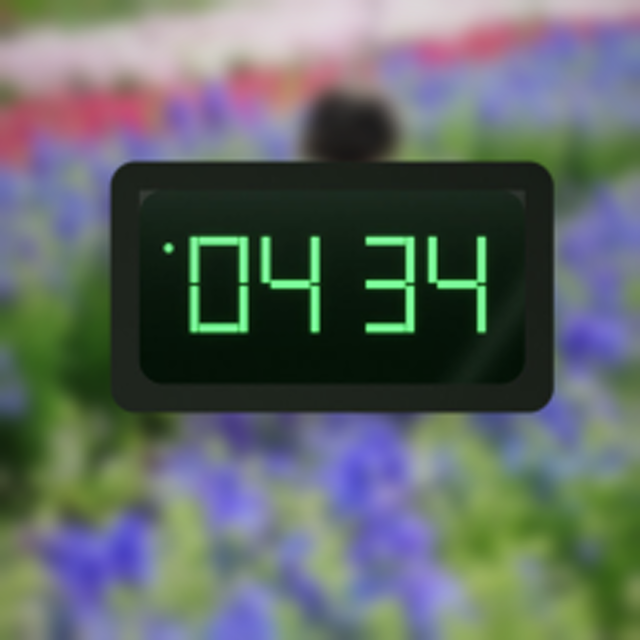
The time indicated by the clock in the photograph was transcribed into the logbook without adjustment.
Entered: 4:34
